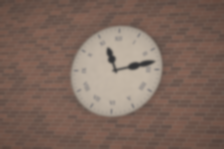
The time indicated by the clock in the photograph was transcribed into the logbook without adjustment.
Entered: 11:13
